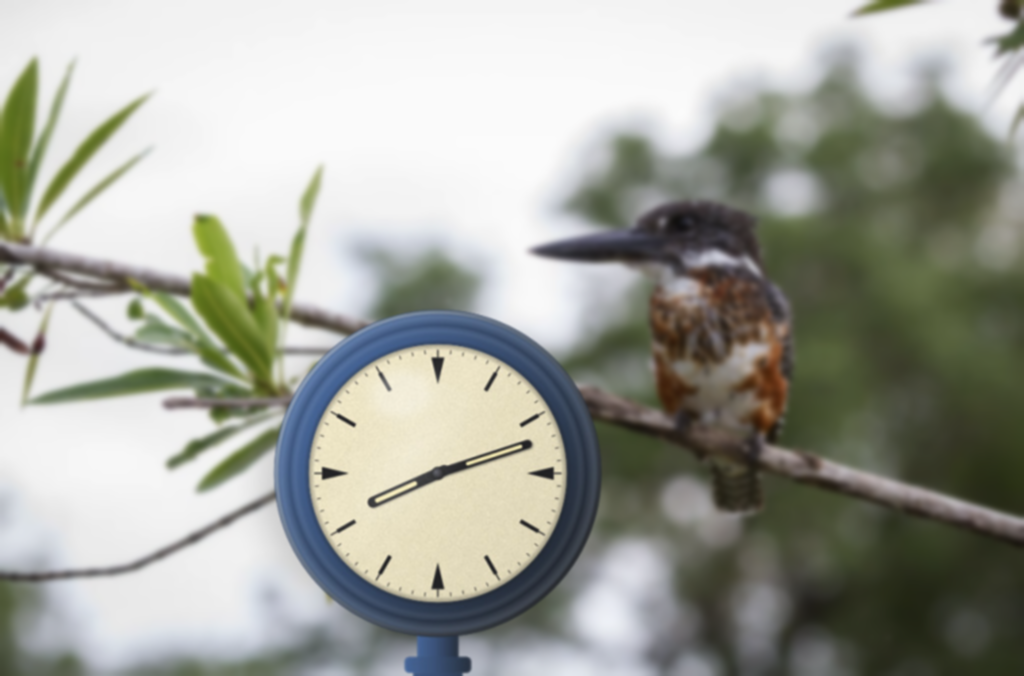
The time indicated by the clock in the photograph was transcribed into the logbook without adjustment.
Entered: 8:12
